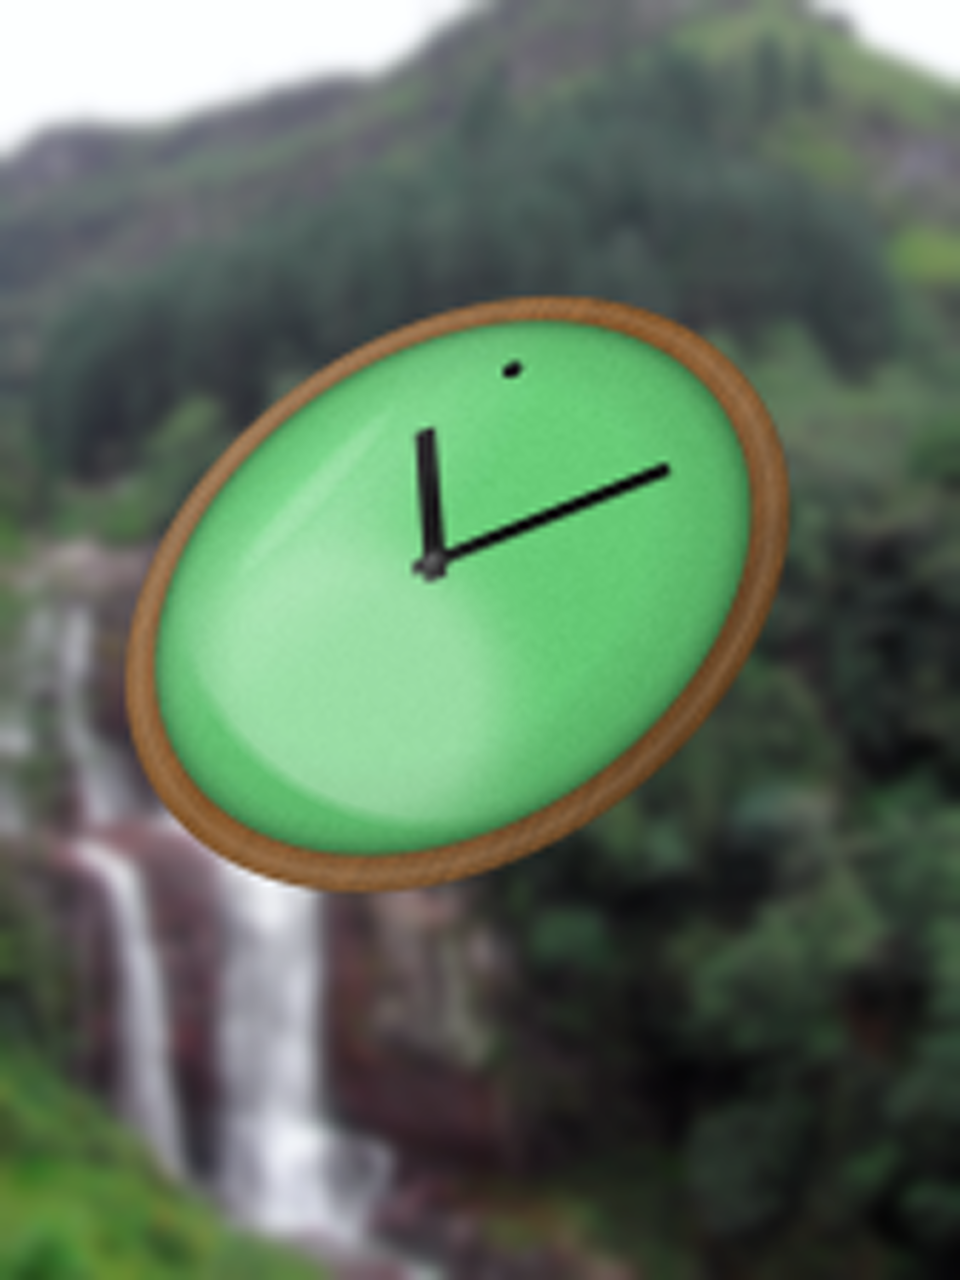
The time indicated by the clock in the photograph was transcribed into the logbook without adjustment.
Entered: 11:10
